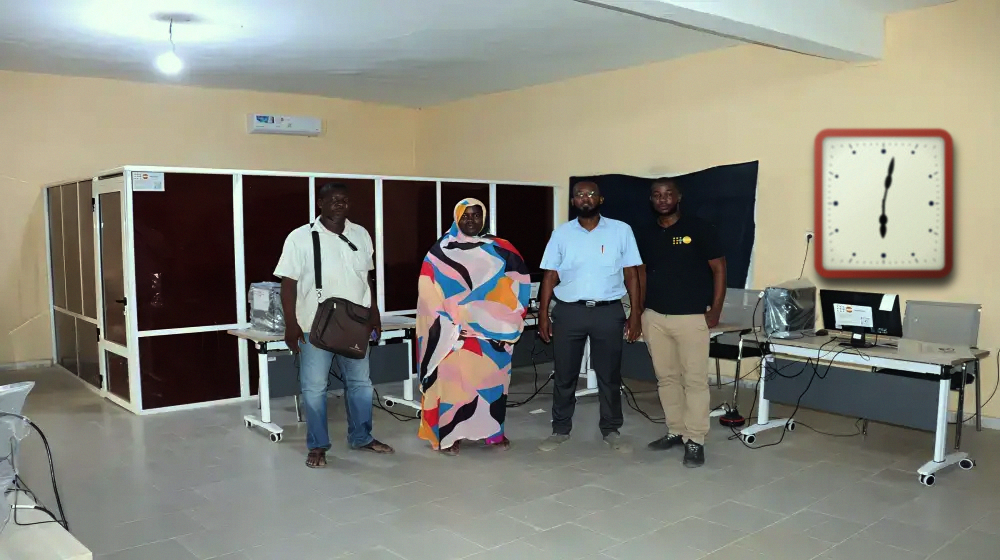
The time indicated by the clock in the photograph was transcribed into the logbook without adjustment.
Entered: 6:02
